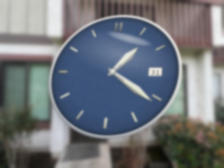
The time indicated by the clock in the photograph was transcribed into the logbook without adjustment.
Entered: 1:21
